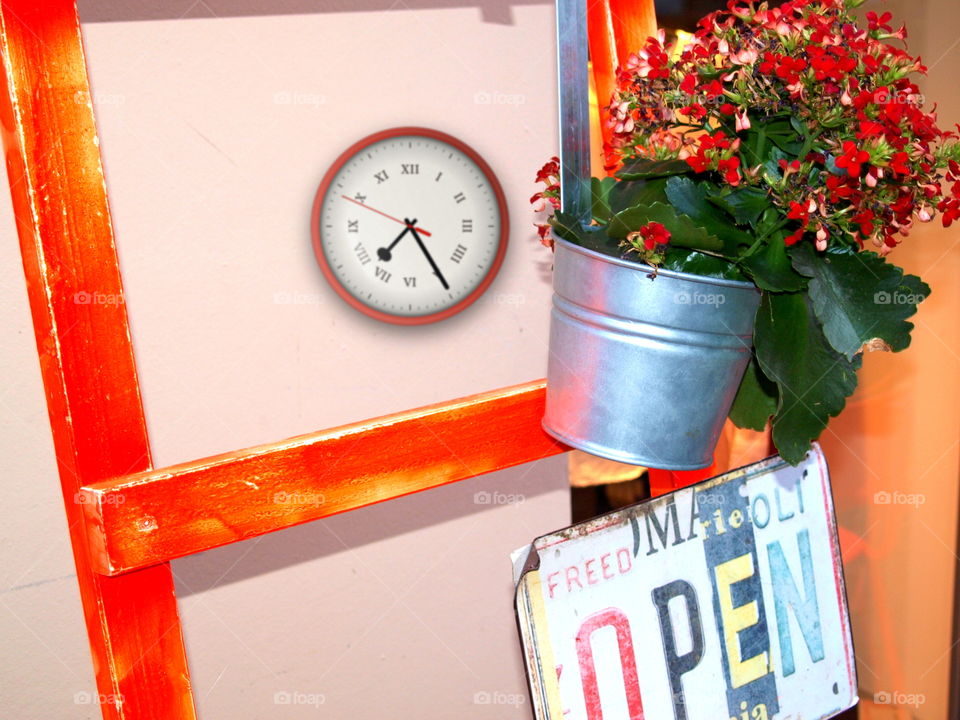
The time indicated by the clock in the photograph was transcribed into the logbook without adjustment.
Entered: 7:24:49
